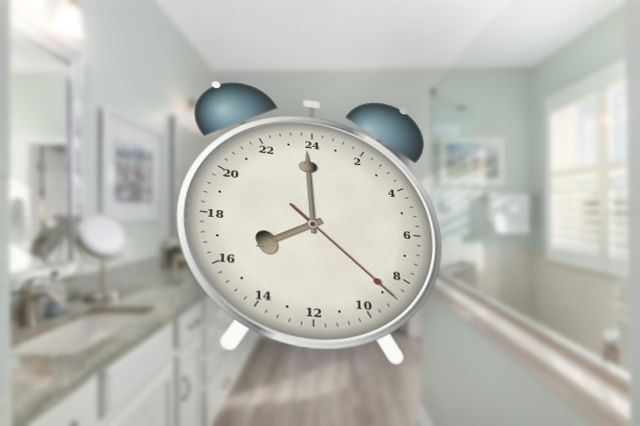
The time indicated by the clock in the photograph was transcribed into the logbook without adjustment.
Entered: 15:59:22
